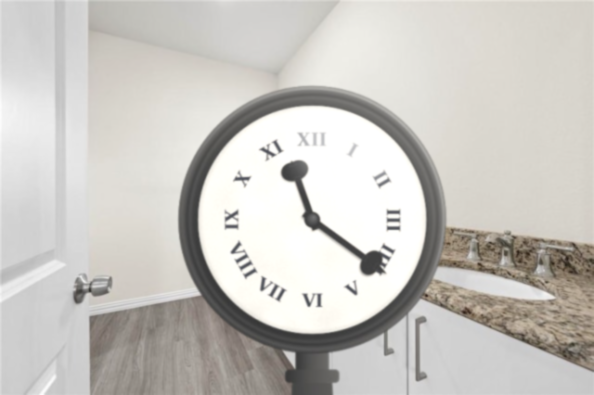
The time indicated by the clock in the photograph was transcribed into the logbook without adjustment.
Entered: 11:21
